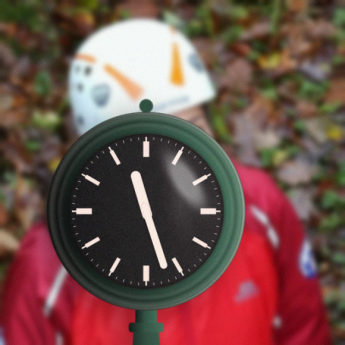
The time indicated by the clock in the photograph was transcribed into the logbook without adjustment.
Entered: 11:27
